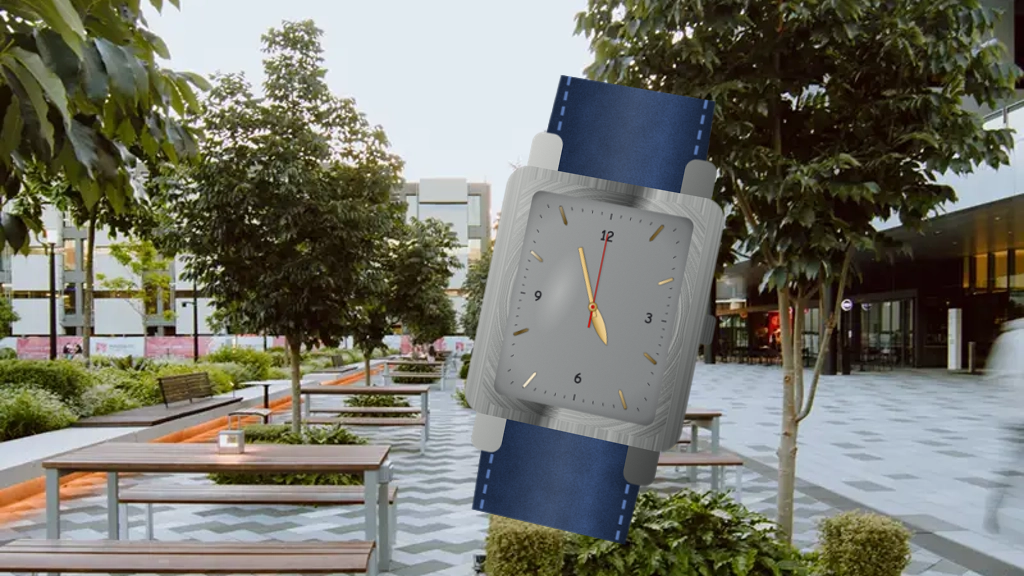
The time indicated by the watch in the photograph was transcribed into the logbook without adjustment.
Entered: 4:56:00
